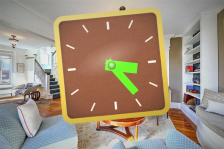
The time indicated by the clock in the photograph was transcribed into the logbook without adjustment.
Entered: 3:24
